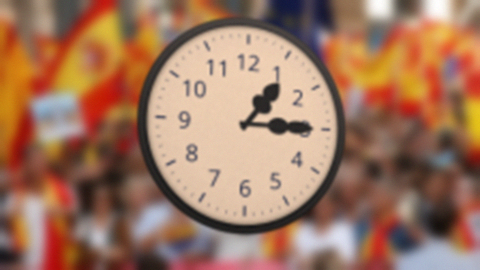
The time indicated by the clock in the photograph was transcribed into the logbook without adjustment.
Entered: 1:15
